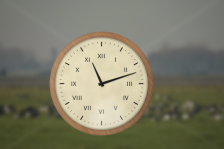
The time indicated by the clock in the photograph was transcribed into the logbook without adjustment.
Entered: 11:12
